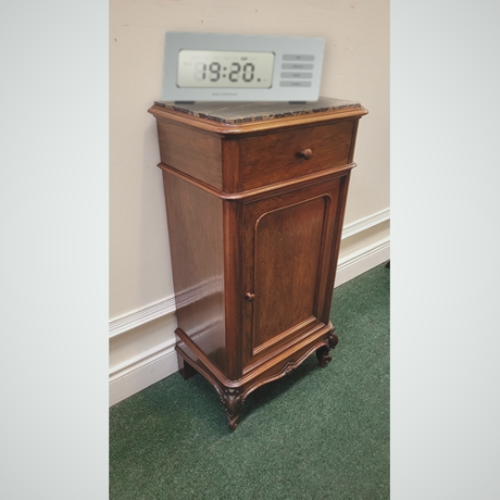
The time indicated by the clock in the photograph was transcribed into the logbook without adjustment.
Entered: 19:20
